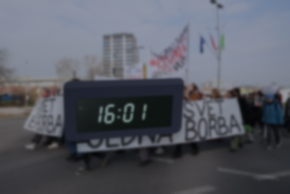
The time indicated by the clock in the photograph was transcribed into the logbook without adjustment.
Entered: 16:01
